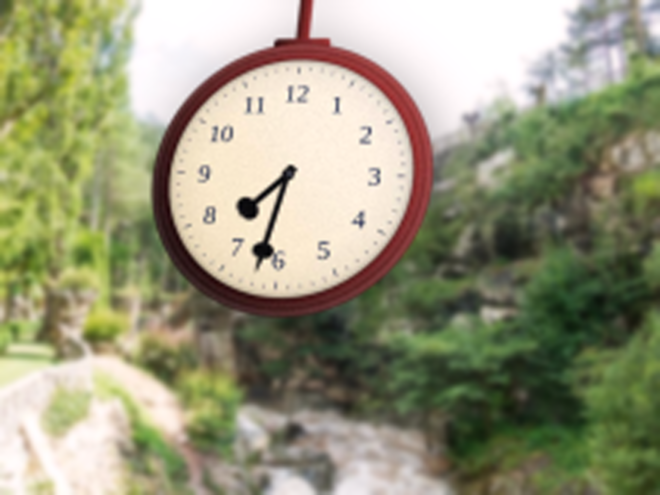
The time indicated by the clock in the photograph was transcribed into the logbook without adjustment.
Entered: 7:32
